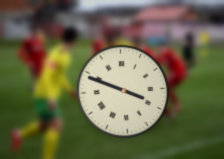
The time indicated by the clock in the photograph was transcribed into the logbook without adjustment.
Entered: 3:49
